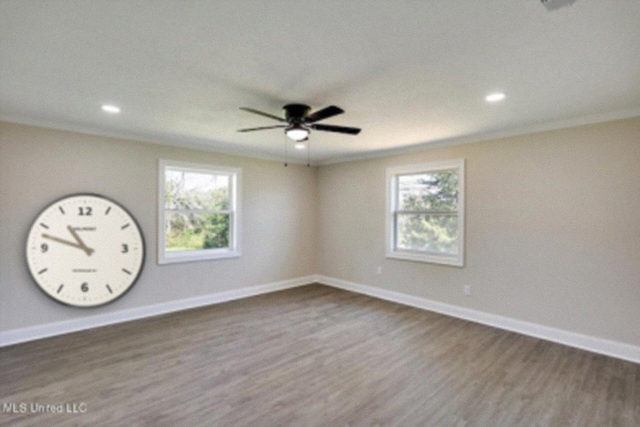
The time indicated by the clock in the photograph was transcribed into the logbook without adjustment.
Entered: 10:48
